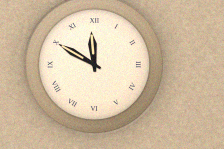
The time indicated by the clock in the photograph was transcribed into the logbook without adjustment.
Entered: 11:50
